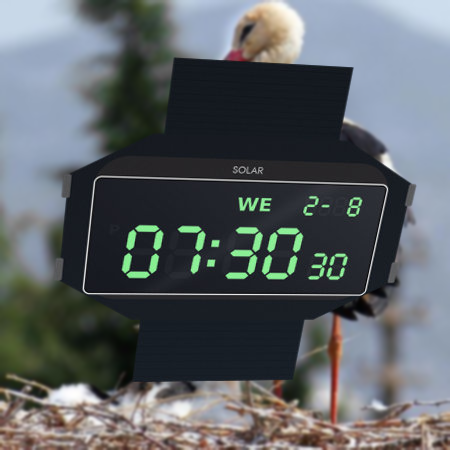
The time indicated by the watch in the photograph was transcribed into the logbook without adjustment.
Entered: 7:30:30
